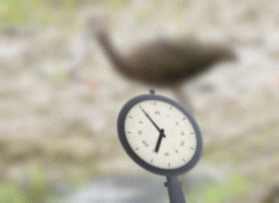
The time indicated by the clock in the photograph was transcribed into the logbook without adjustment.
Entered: 6:55
